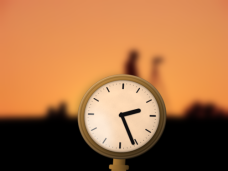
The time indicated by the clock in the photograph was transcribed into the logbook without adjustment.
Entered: 2:26
